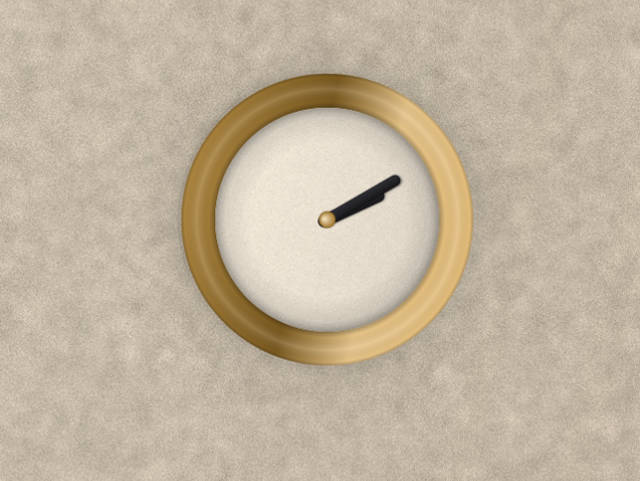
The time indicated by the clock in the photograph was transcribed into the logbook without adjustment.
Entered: 2:10
